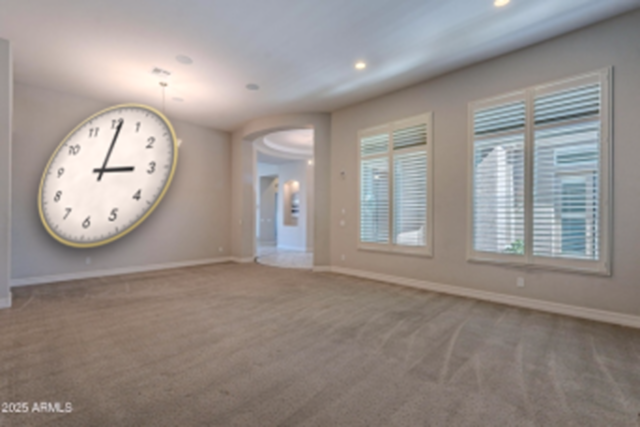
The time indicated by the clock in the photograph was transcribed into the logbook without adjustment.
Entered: 3:01
